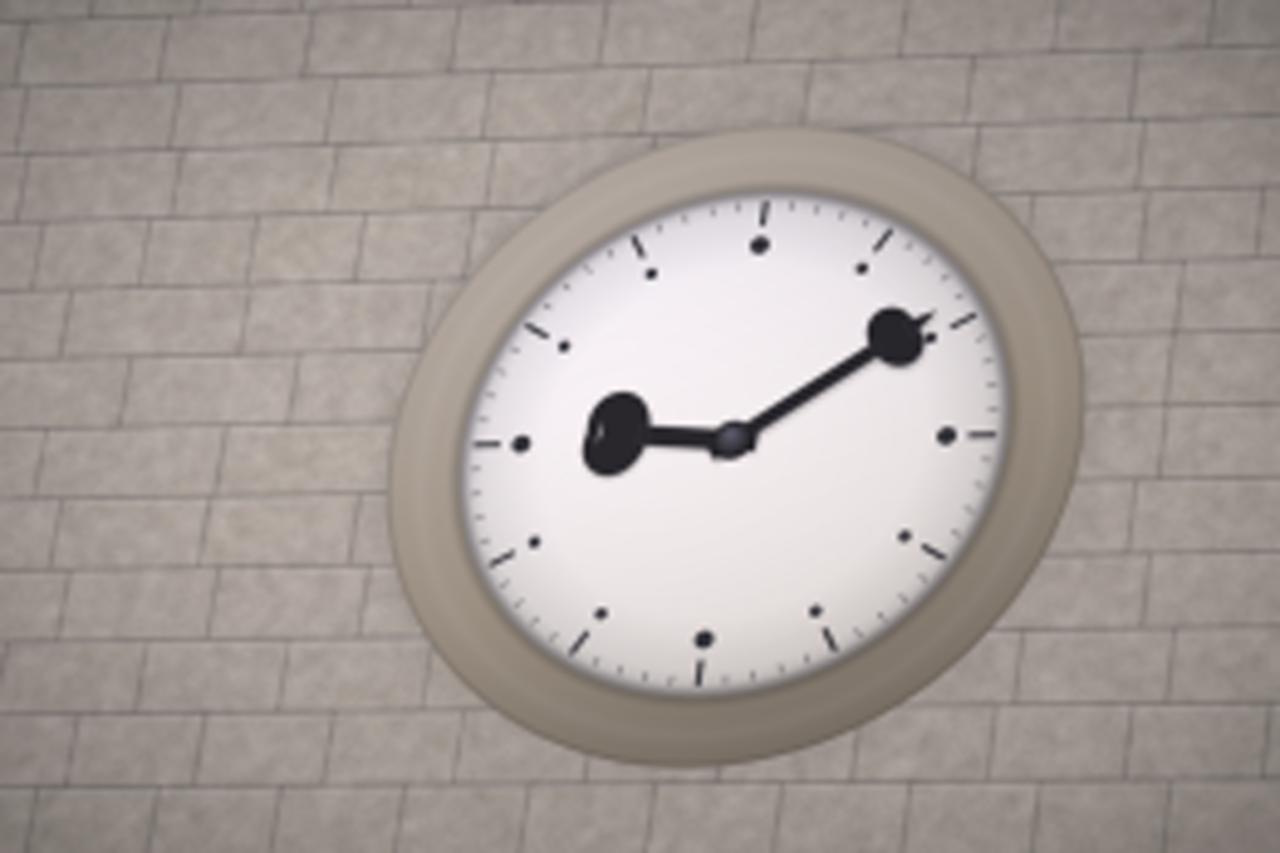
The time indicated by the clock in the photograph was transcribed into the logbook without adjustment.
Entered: 9:09
